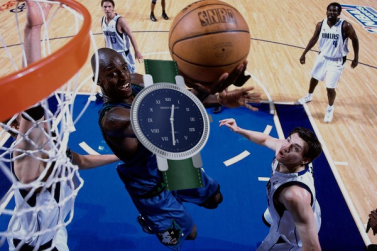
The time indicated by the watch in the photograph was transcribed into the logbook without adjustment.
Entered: 12:31
